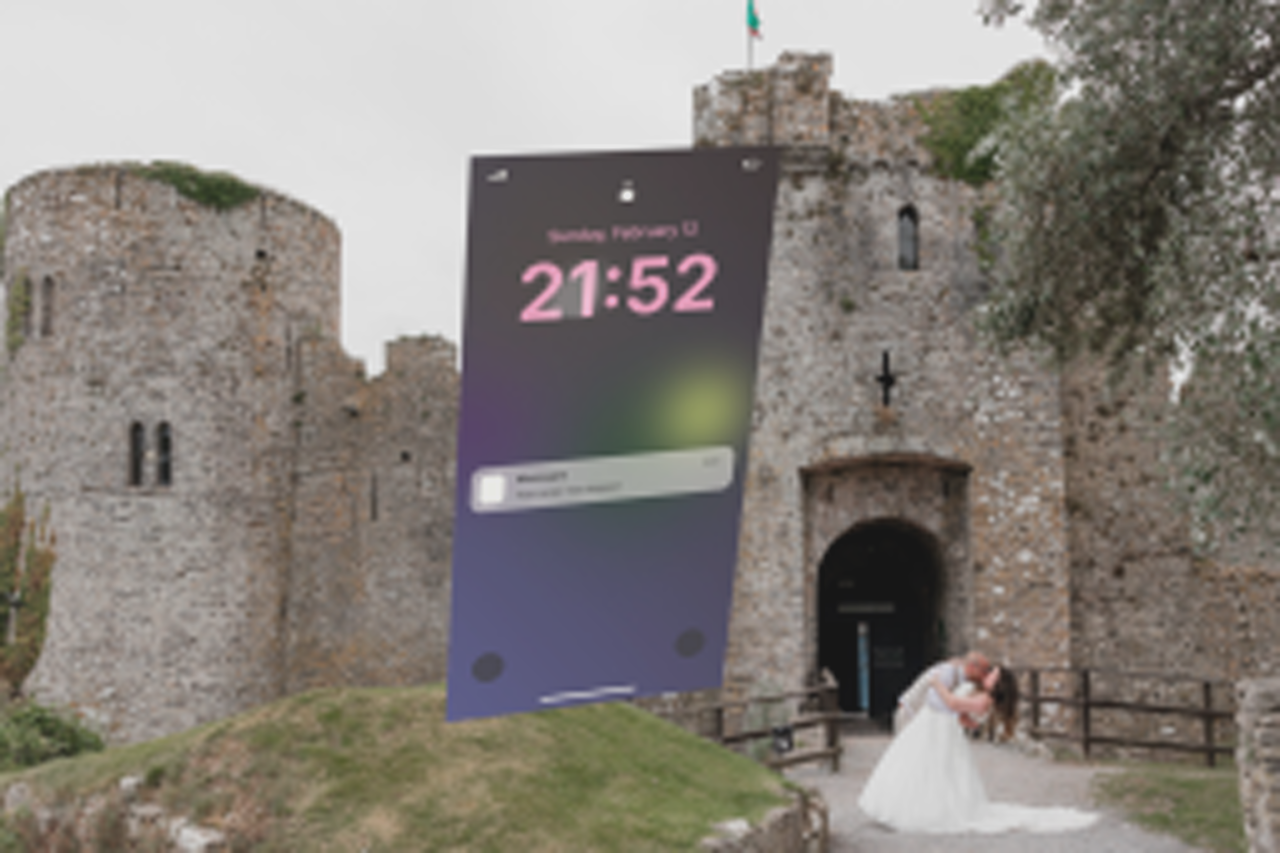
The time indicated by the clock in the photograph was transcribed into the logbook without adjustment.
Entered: 21:52
